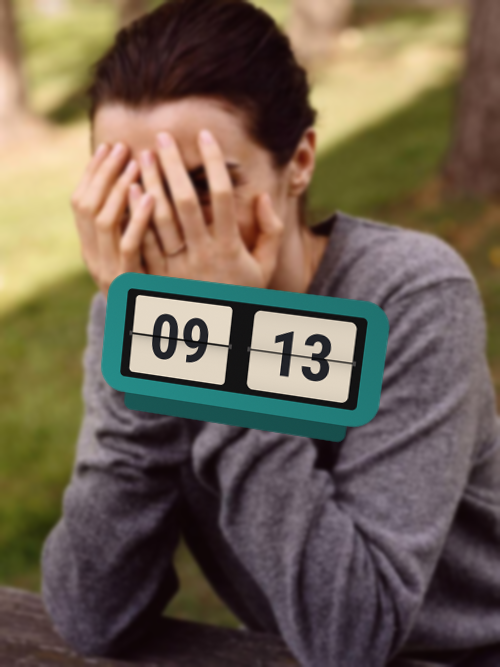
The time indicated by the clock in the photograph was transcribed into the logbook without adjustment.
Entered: 9:13
